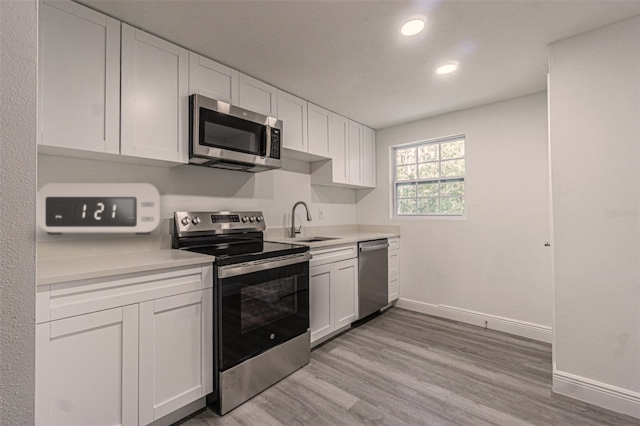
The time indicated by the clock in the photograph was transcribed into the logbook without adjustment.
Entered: 1:21
